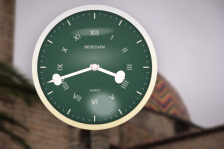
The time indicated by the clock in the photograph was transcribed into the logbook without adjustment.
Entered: 3:42
